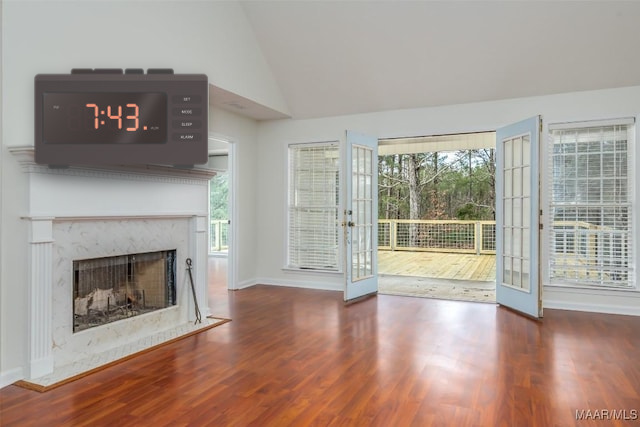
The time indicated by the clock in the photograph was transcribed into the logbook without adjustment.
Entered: 7:43
